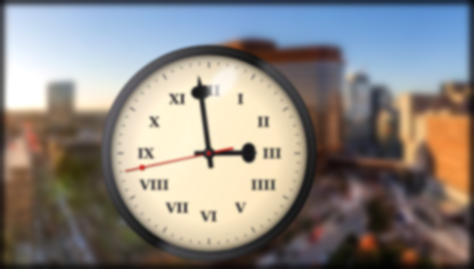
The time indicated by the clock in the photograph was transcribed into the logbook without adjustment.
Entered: 2:58:43
